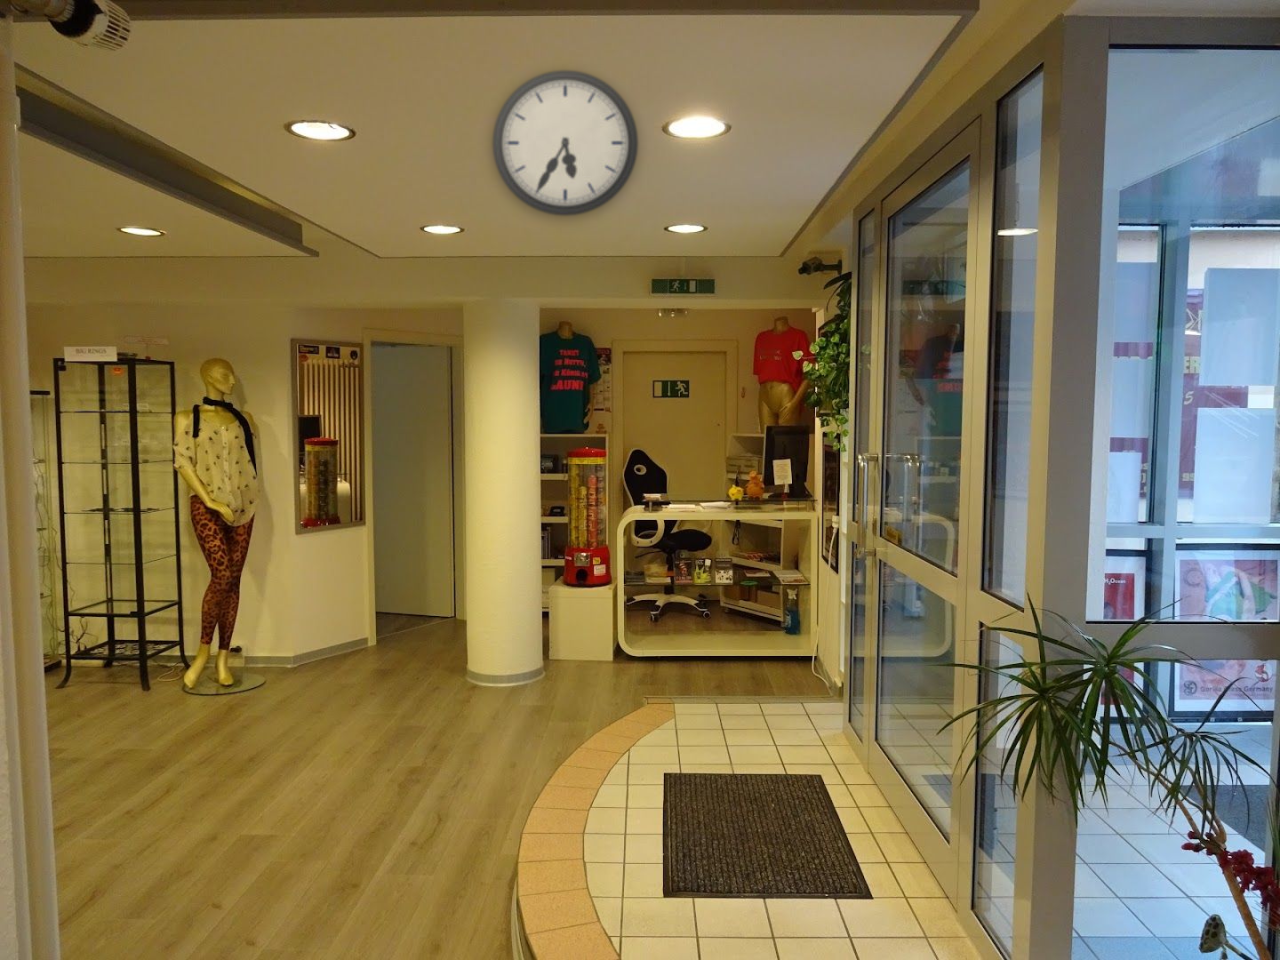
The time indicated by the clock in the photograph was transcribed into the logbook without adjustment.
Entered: 5:35
